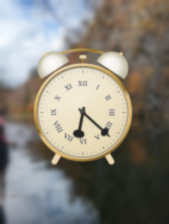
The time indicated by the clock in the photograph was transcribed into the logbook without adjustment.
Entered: 6:22
